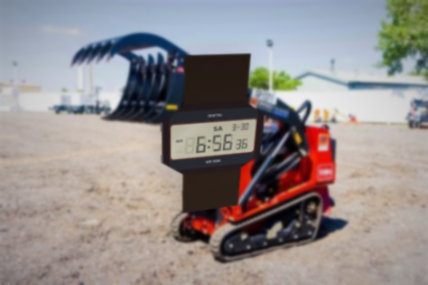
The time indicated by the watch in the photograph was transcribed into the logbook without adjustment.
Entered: 6:56:36
